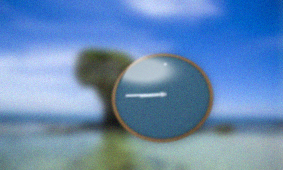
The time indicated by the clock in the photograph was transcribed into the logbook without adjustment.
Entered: 8:44
